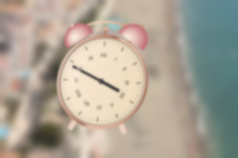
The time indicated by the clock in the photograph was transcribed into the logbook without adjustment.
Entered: 3:49
